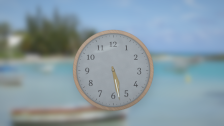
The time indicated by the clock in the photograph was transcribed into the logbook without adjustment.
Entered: 5:28
